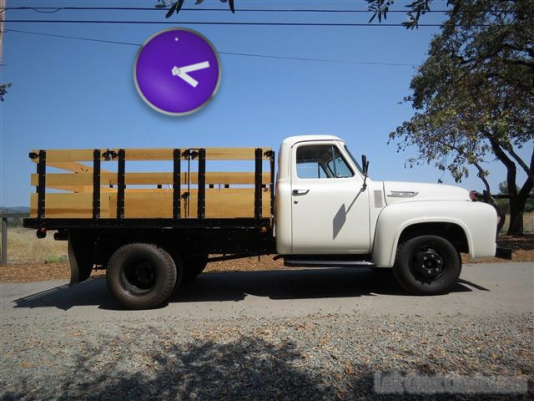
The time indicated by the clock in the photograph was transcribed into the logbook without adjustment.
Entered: 4:13
